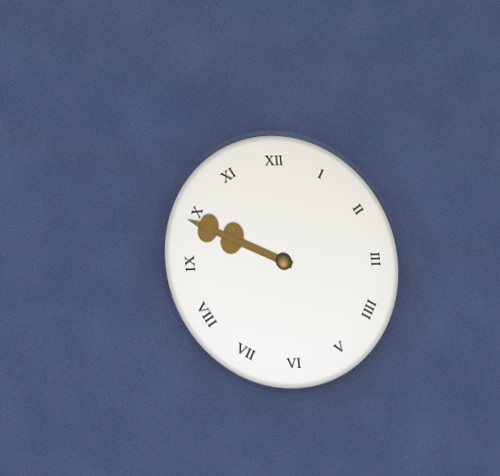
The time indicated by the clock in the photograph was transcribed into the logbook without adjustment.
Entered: 9:49
